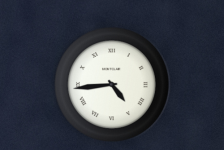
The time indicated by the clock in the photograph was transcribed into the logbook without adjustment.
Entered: 4:44
